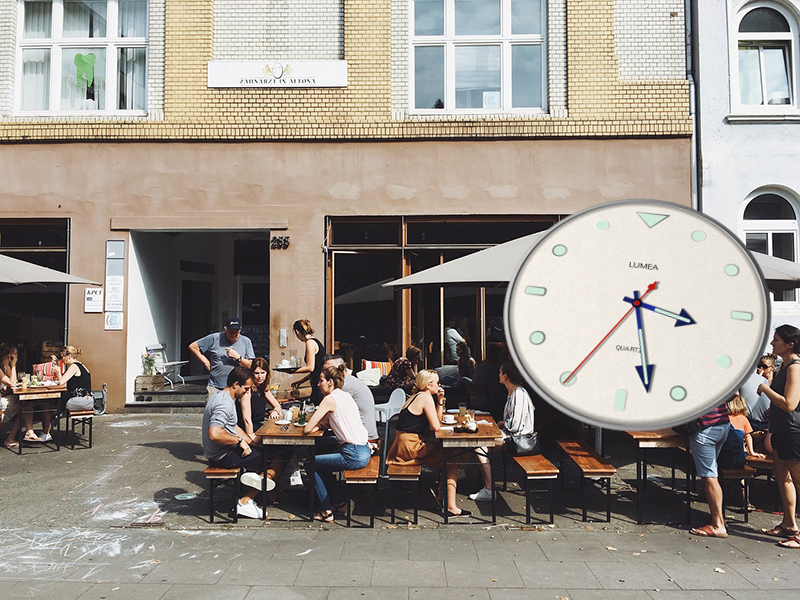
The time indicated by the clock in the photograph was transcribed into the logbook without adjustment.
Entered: 3:27:35
